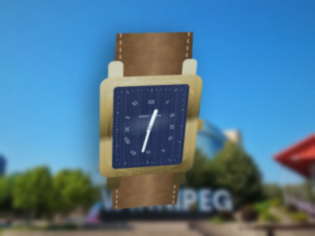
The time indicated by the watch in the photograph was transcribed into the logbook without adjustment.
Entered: 12:32
